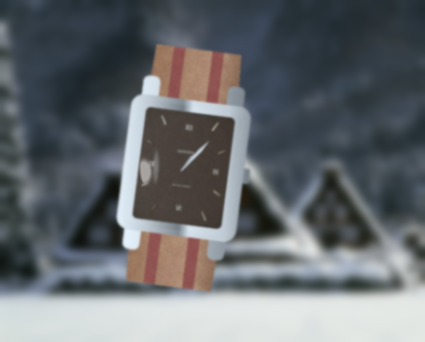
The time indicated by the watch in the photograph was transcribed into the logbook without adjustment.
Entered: 1:06
